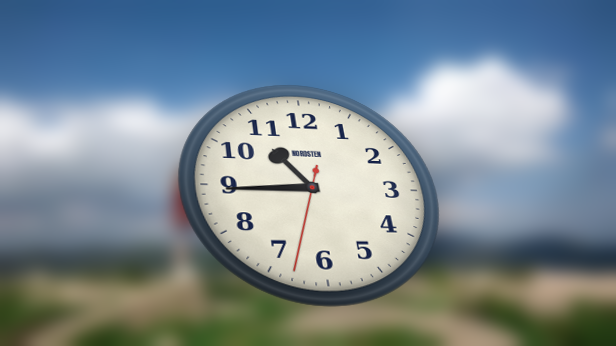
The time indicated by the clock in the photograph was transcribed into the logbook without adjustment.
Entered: 10:44:33
